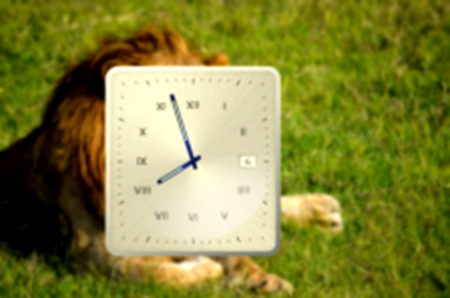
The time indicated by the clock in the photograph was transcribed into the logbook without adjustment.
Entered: 7:57
